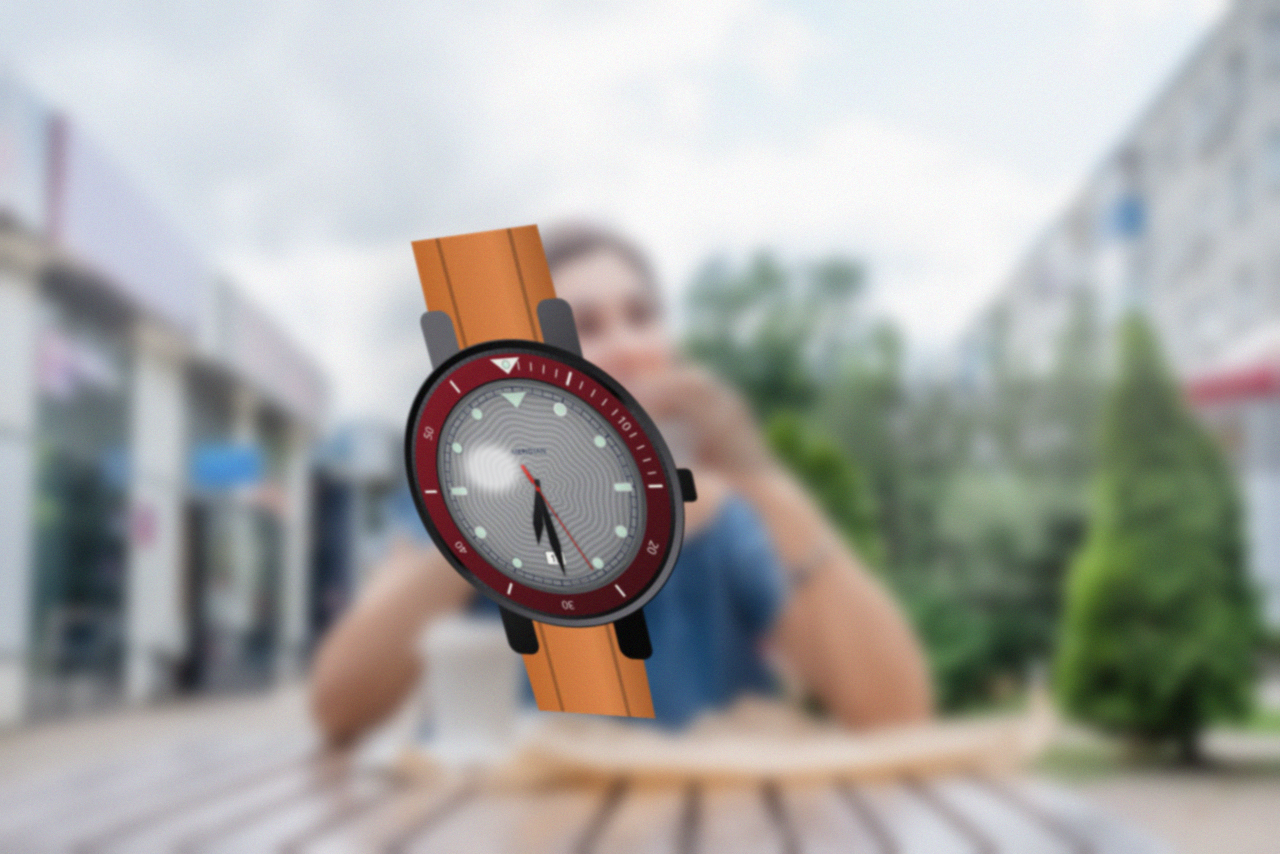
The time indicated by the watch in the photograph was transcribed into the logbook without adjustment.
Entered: 6:29:26
